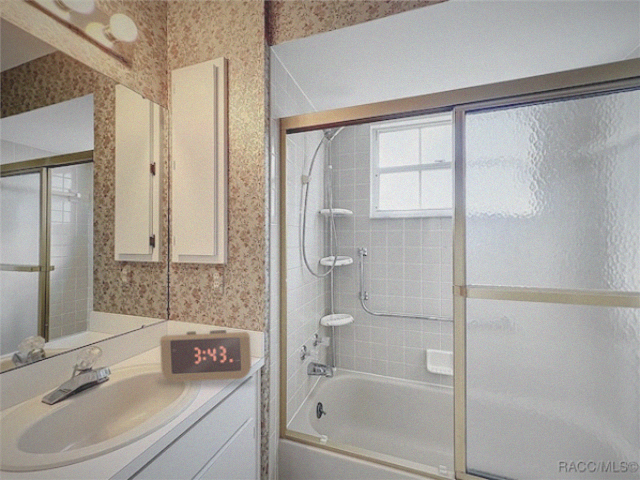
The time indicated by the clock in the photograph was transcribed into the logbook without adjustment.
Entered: 3:43
